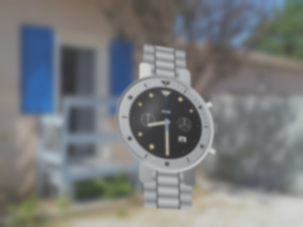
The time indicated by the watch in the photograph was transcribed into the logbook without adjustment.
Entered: 8:30
